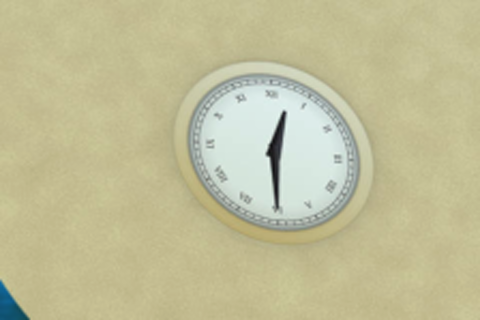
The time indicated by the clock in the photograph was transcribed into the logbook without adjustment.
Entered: 12:30
